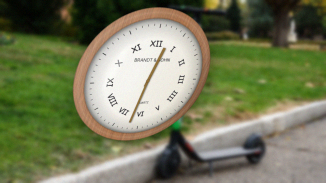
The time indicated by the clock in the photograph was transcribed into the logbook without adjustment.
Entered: 12:32
